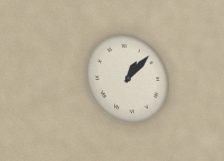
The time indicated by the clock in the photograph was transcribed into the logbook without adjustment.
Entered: 1:08
